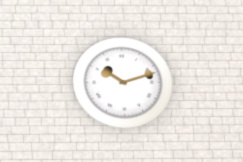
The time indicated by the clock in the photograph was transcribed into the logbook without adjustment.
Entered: 10:12
